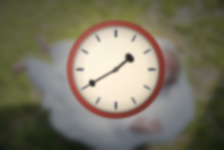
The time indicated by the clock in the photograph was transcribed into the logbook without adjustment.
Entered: 1:40
